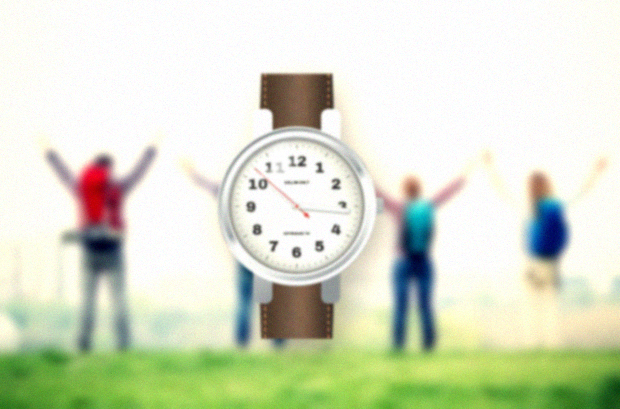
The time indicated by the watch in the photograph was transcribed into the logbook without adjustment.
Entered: 10:15:52
